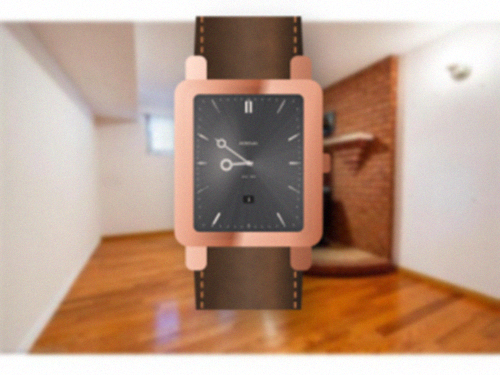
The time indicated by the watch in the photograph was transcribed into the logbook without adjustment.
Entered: 8:51
